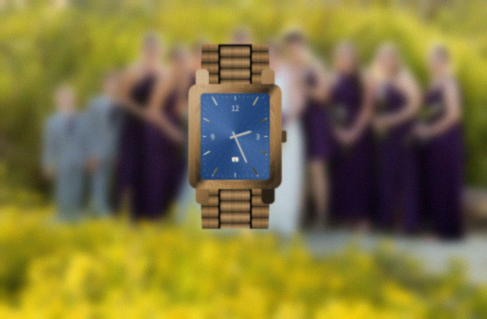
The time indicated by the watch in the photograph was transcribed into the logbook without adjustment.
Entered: 2:26
